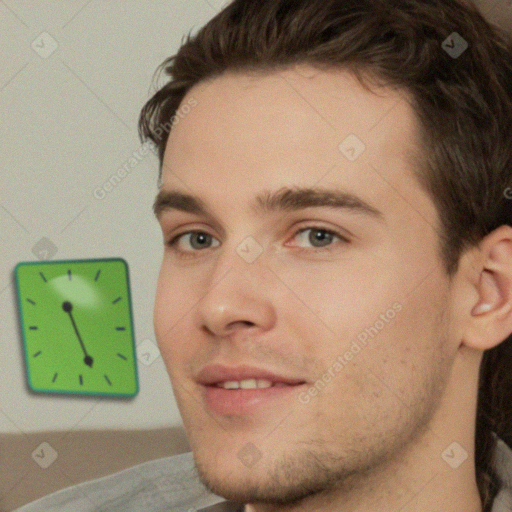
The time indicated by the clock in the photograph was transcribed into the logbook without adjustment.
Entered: 11:27
